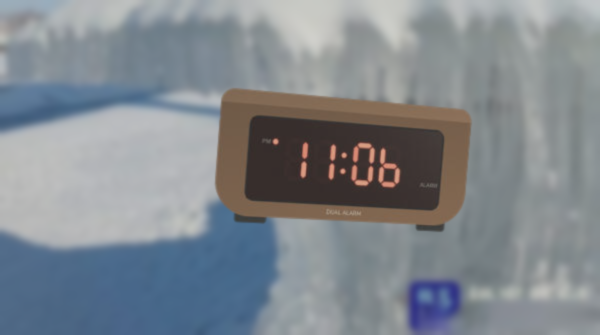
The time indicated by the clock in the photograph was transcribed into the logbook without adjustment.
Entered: 11:06
